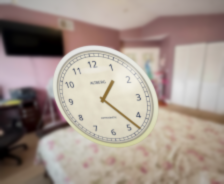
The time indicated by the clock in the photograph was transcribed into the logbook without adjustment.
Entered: 1:23
